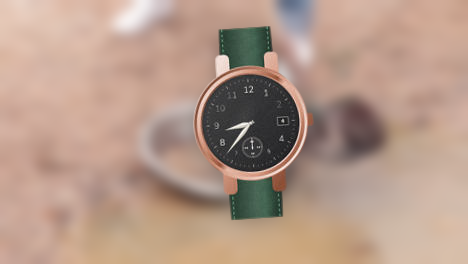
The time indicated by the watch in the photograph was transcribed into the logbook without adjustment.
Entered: 8:37
